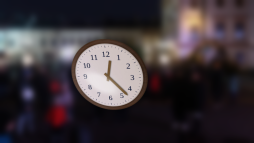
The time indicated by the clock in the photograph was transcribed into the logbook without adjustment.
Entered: 12:23
